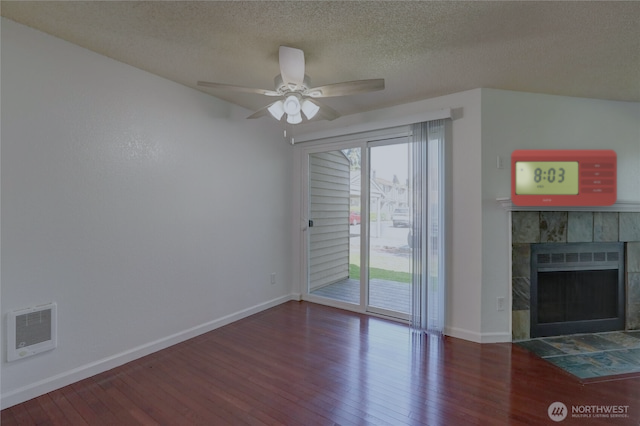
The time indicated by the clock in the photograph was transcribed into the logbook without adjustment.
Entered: 8:03
